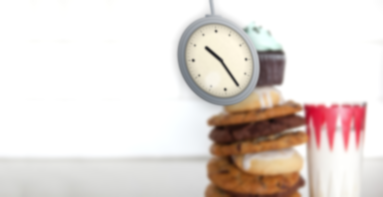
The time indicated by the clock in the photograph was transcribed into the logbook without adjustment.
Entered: 10:25
